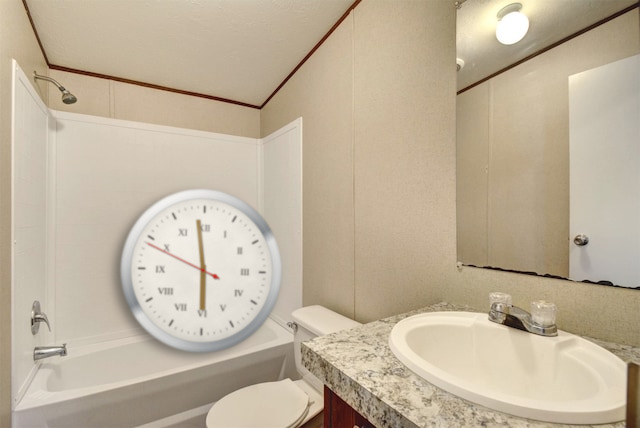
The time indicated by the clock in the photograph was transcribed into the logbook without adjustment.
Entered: 5:58:49
